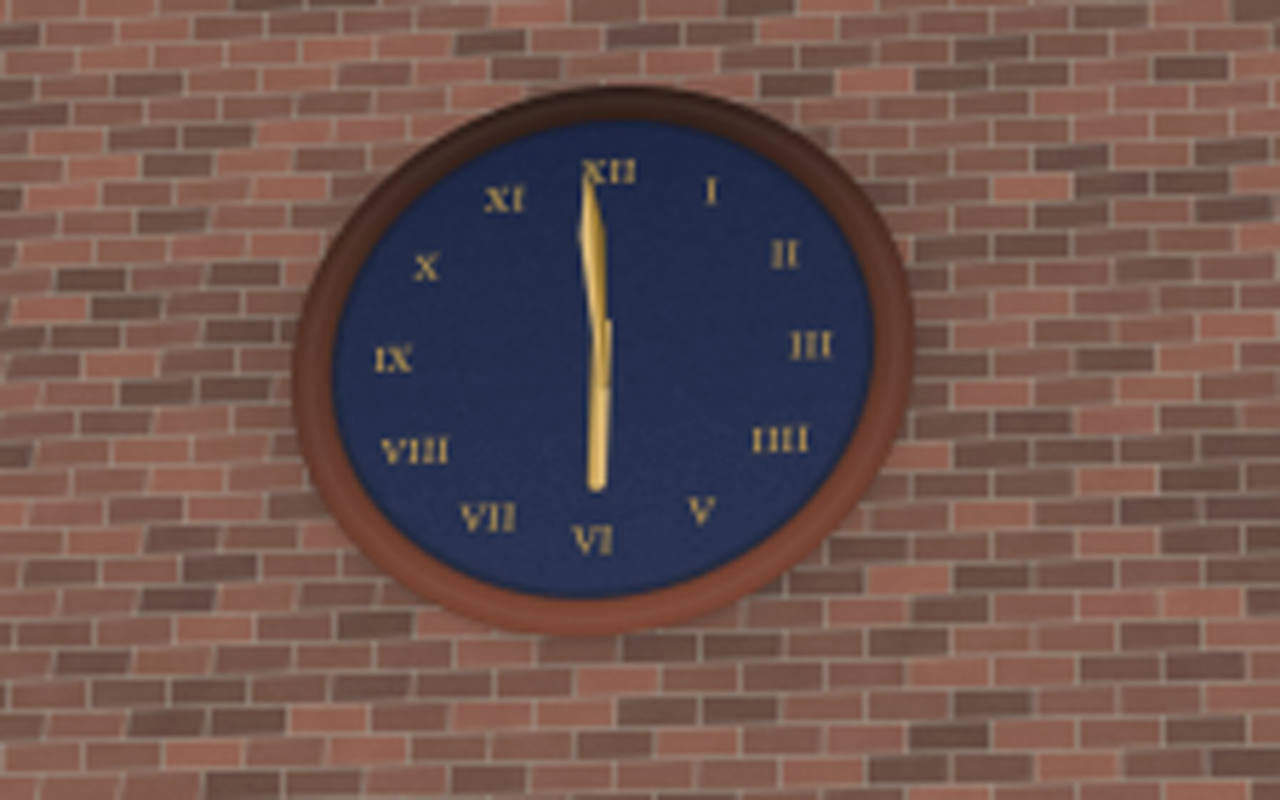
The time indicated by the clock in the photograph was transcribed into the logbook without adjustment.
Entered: 5:59
